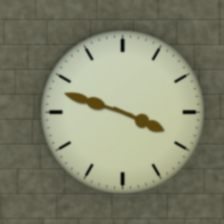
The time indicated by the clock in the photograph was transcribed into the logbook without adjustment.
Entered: 3:48
